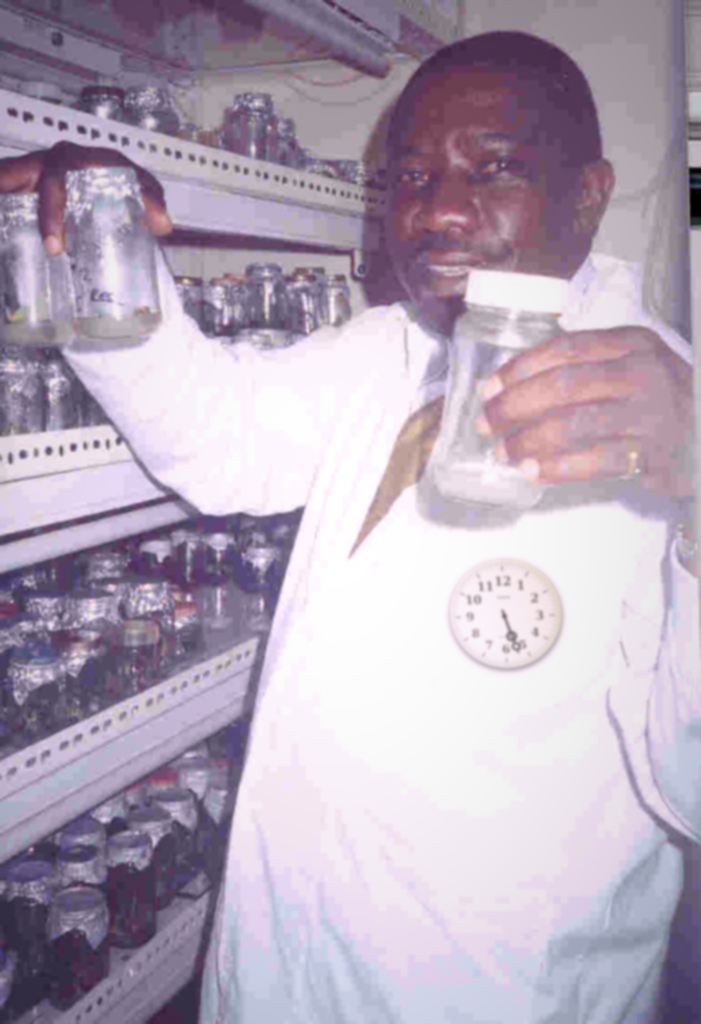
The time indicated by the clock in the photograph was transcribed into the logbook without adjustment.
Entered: 5:27
